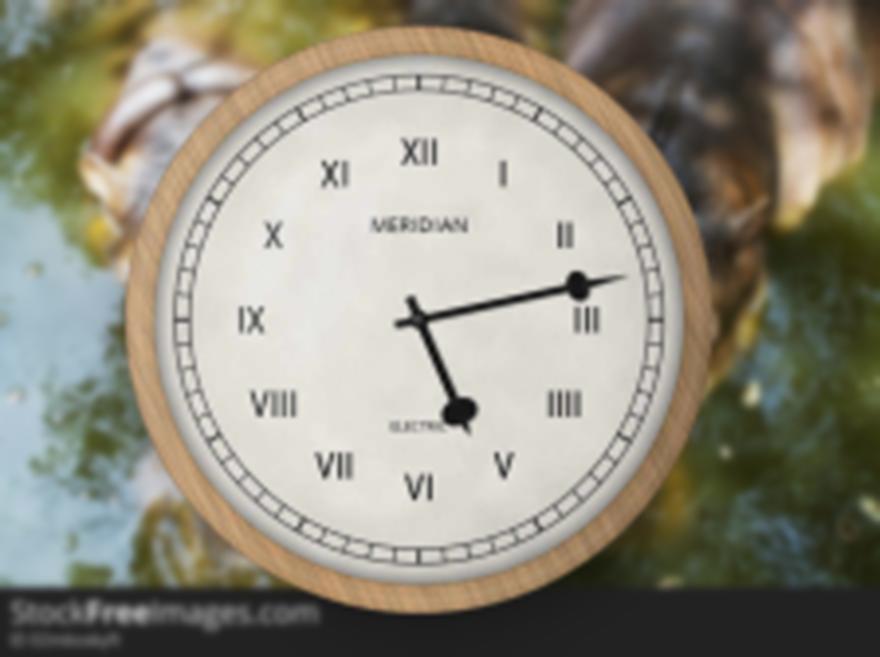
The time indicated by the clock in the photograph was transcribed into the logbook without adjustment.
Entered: 5:13
